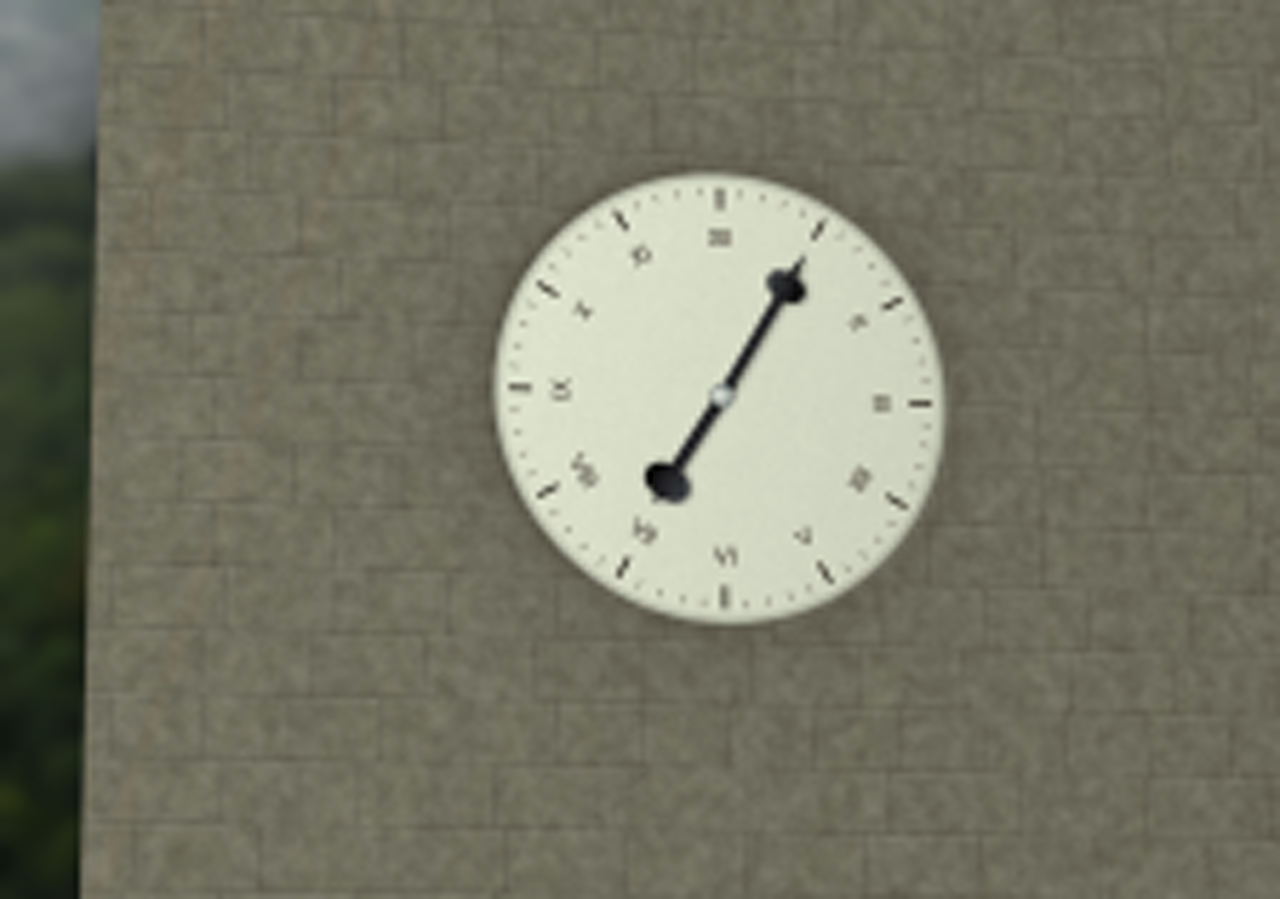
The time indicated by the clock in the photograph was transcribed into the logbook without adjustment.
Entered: 7:05
